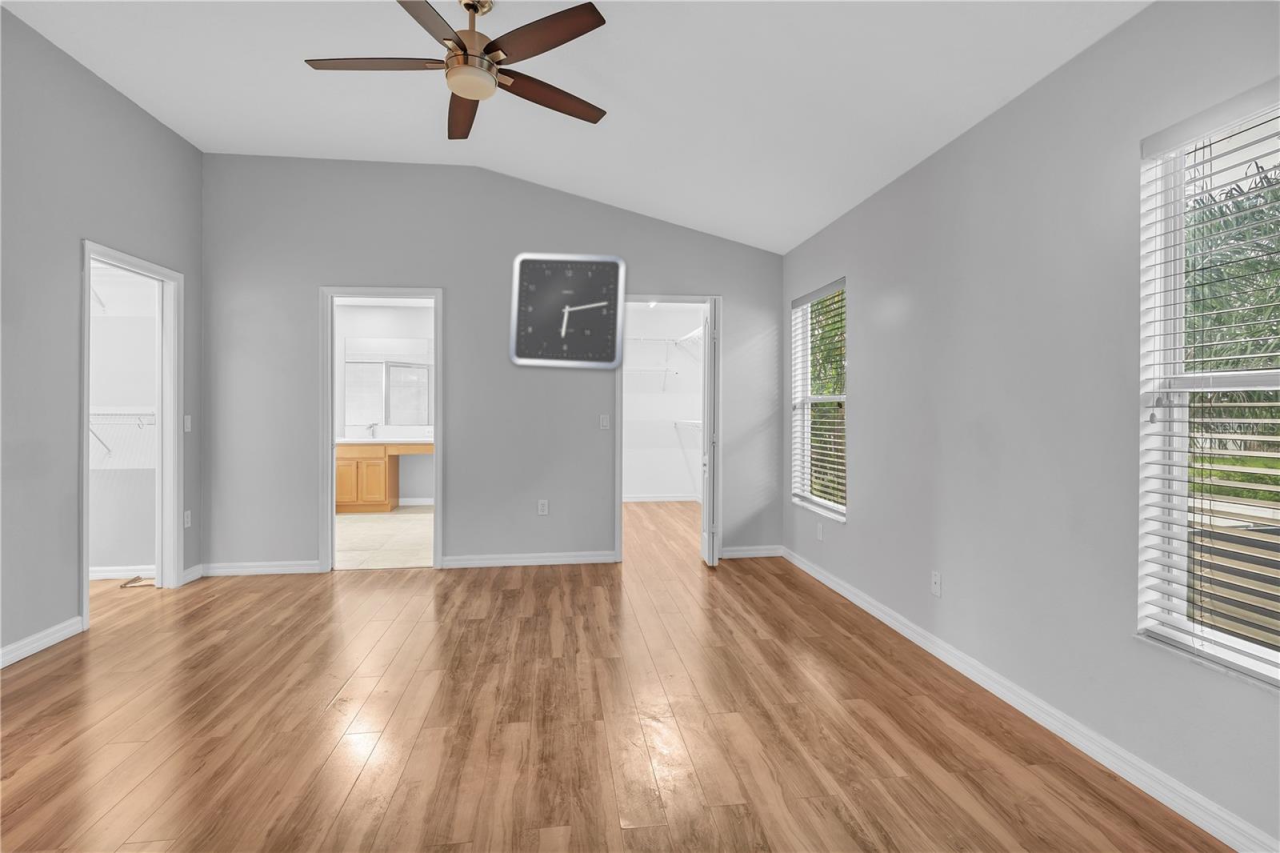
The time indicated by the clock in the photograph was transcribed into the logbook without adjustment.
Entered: 6:13
